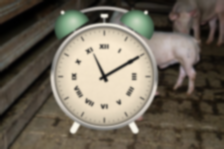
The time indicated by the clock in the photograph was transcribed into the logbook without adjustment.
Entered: 11:10
